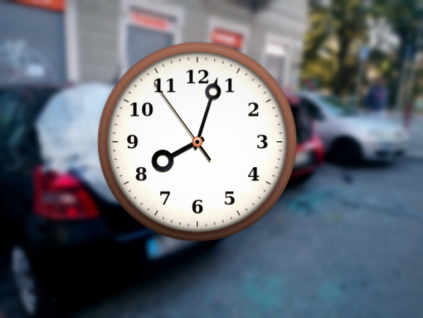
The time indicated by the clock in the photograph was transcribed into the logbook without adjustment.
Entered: 8:02:54
